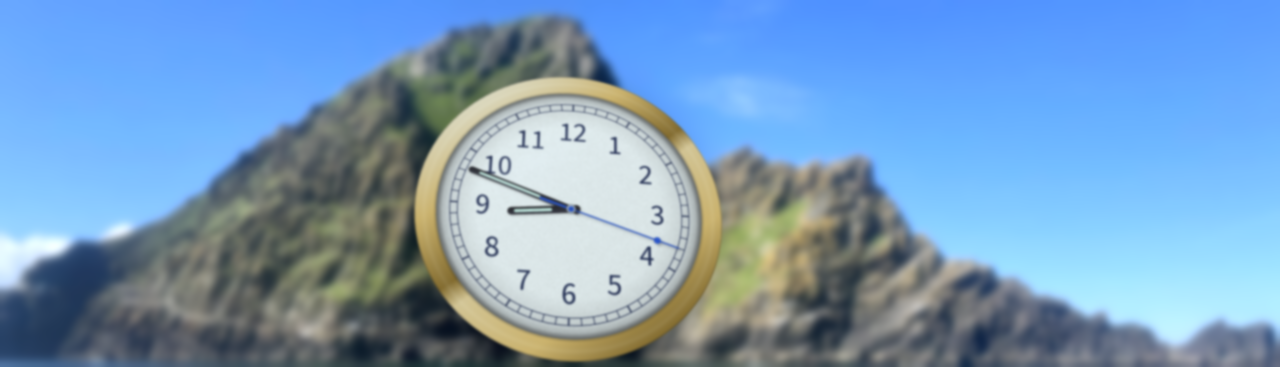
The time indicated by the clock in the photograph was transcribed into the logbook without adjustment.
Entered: 8:48:18
